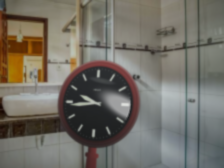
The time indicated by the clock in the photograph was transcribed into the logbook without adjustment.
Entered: 9:44
